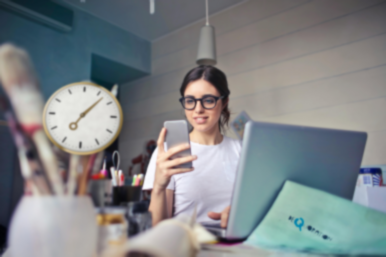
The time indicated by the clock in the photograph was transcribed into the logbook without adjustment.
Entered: 7:07
